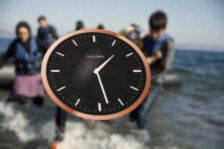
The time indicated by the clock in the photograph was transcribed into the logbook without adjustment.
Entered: 1:28
